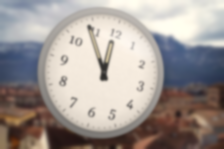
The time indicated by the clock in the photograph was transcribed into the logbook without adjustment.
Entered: 11:54
